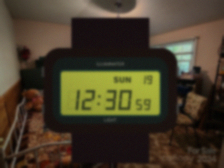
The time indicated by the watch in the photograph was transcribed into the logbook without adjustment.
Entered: 12:30
